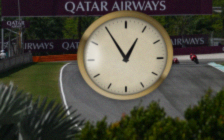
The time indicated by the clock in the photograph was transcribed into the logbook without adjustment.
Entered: 12:55
